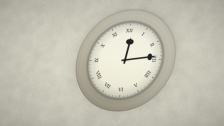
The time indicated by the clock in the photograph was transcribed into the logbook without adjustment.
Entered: 12:14
